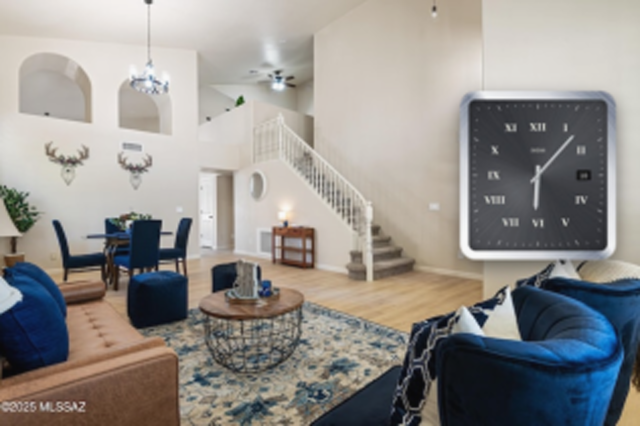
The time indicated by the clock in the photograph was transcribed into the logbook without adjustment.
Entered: 6:07
